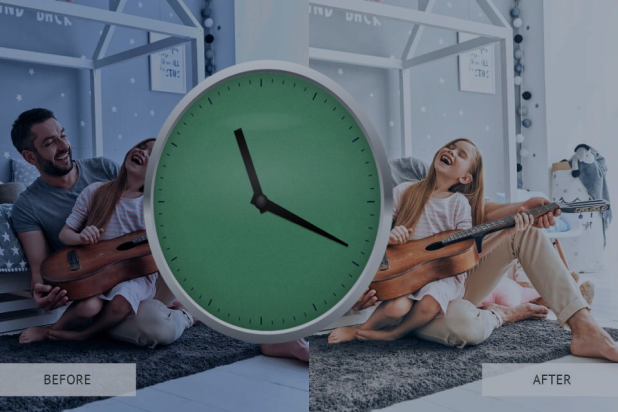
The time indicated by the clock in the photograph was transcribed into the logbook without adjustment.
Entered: 11:19
